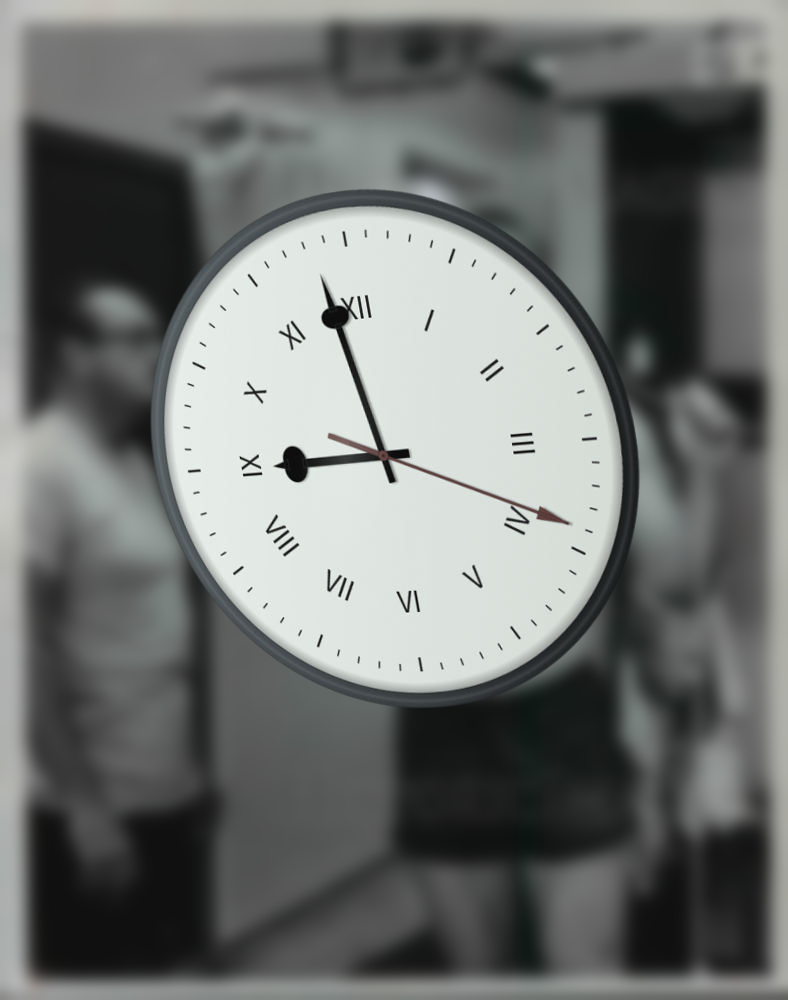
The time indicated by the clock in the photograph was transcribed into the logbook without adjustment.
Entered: 8:58:19
